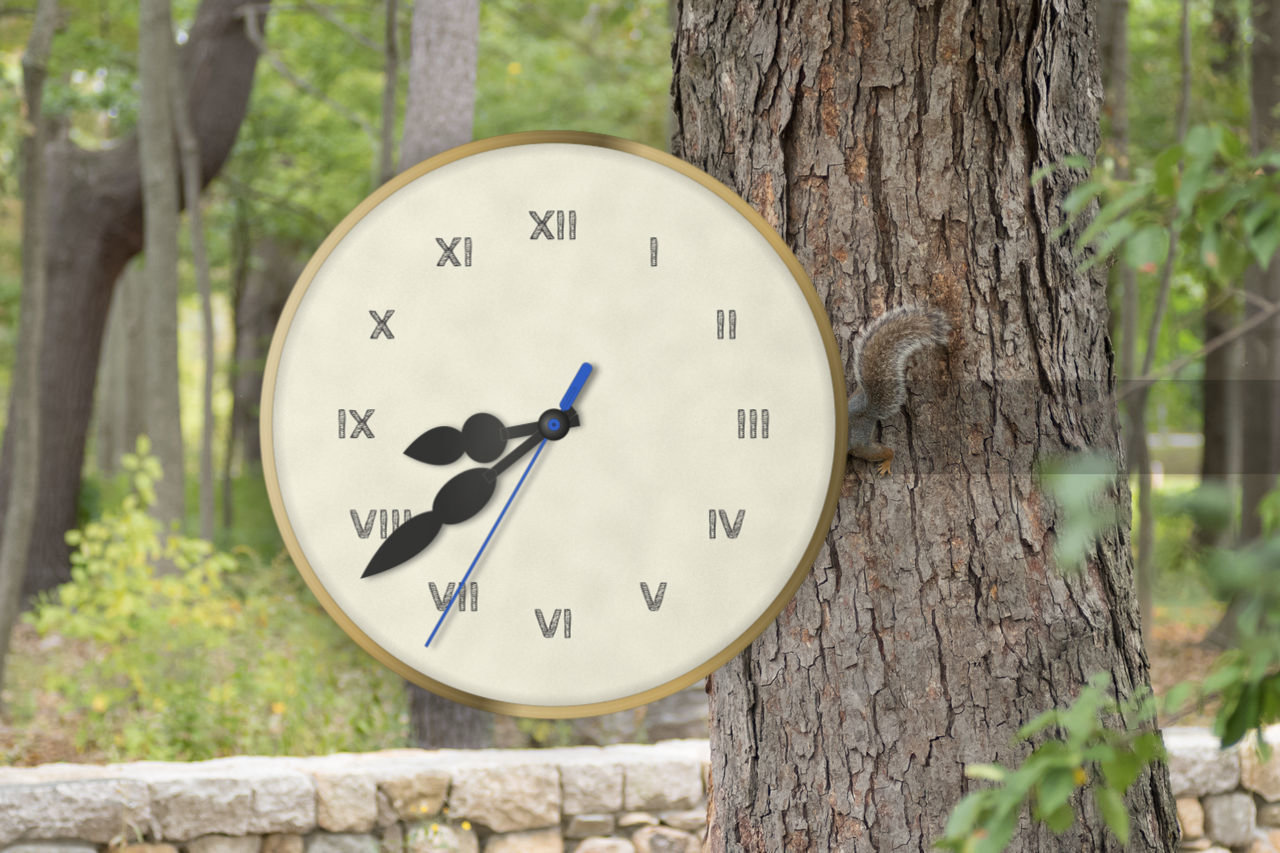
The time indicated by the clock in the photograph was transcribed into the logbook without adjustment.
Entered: 8:38:35
